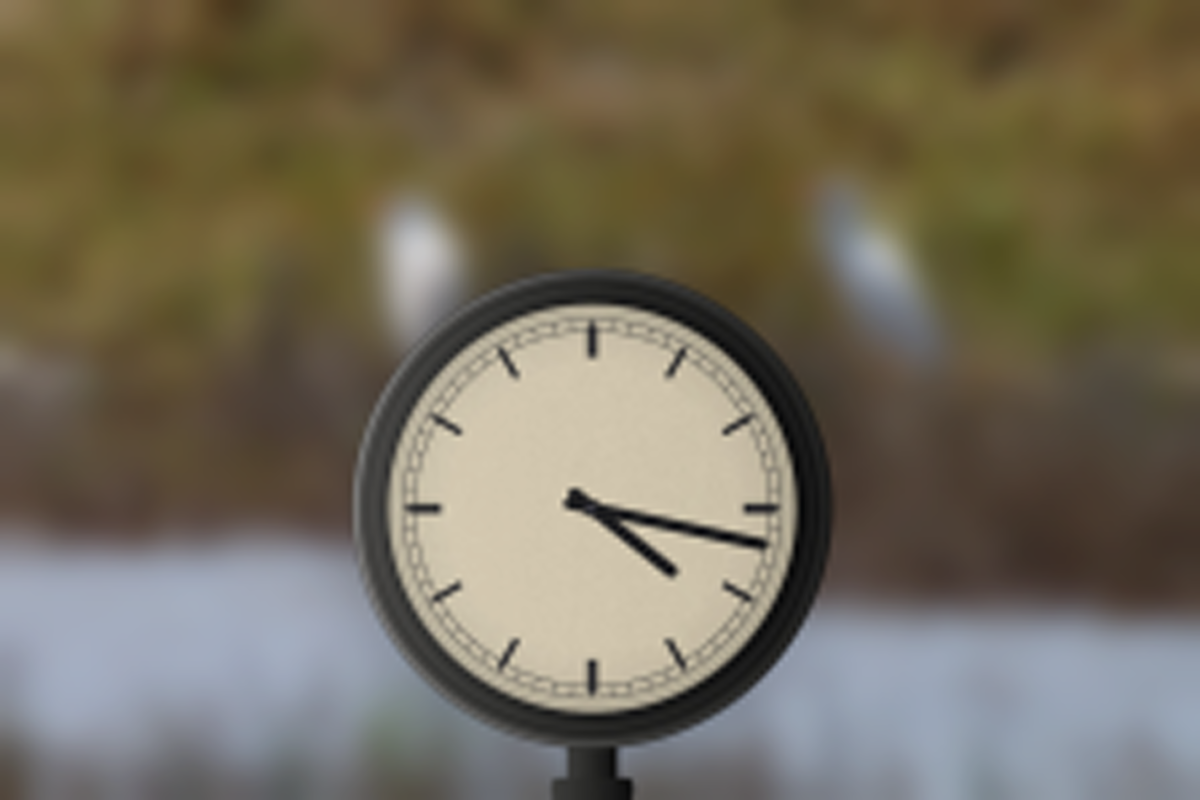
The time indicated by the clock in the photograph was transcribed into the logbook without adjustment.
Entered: 4:17
